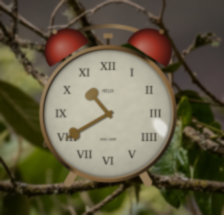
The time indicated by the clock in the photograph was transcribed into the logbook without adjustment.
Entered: 10:40
